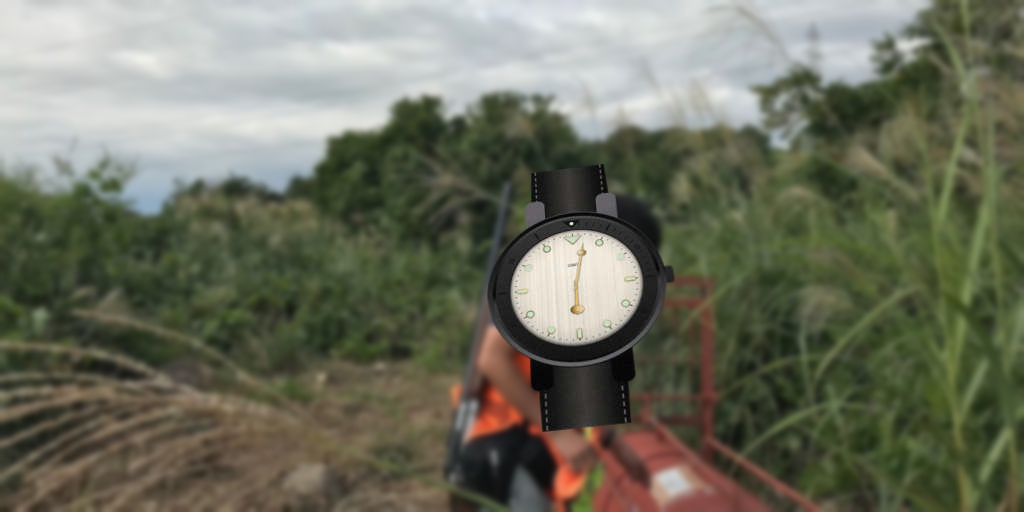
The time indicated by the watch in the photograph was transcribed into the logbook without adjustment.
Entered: 6:02
